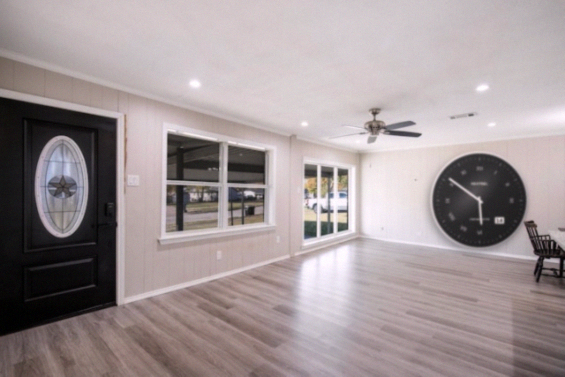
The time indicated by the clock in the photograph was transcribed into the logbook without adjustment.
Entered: 5:51
